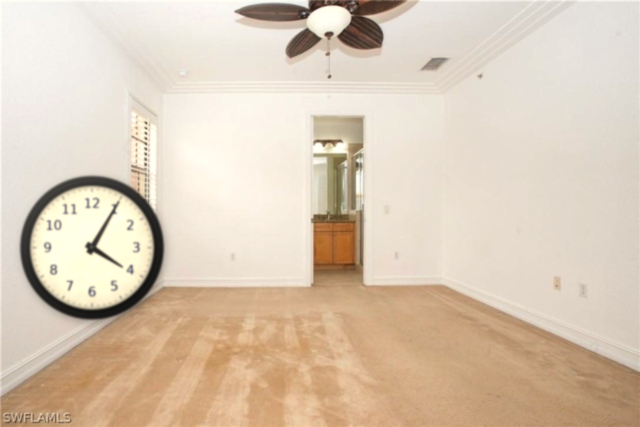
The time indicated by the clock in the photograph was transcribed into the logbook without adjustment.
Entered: 4:05
